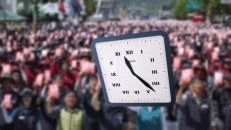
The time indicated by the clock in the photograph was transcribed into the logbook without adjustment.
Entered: 11:23
